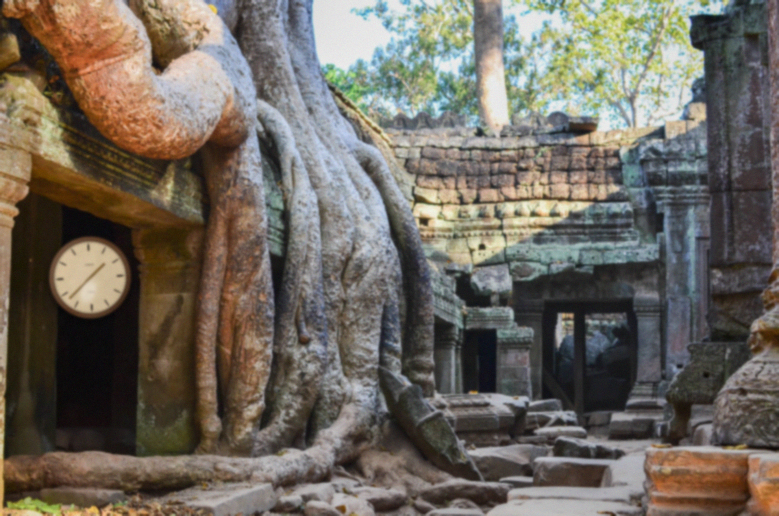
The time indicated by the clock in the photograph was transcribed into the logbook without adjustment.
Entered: 1:38
